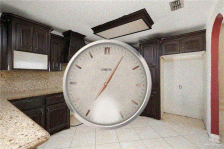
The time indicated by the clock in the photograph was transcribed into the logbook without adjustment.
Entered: 7:05
